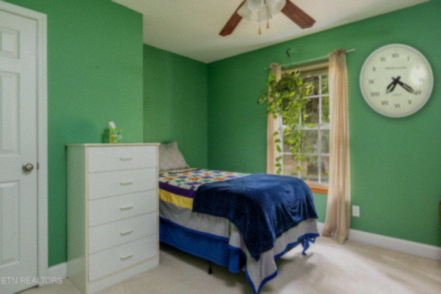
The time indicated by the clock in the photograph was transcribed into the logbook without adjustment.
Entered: 7:21
